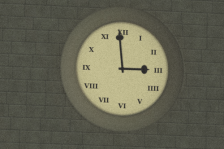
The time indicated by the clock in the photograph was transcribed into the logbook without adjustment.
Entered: 2:59
